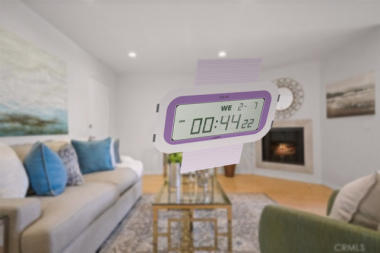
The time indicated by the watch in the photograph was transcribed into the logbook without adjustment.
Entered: 0:44:22
